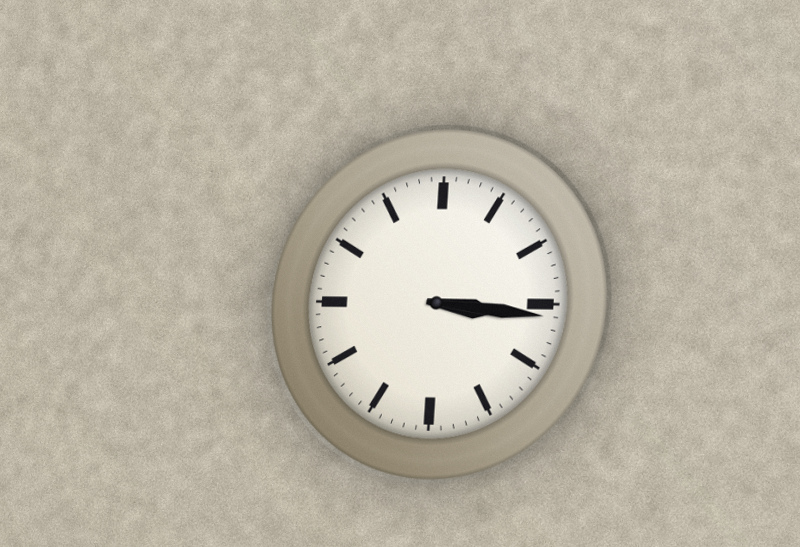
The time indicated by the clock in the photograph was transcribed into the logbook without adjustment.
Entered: 3:16
